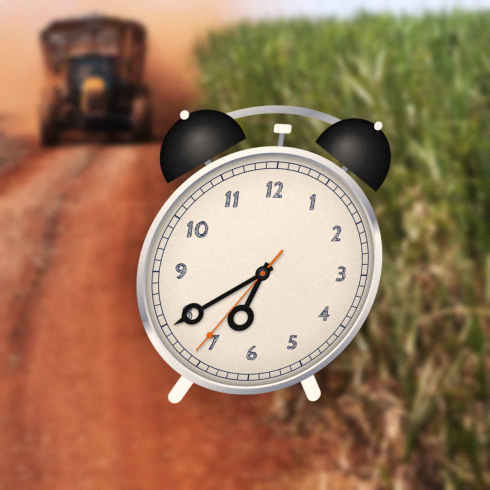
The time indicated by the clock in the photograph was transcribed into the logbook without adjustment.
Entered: 6:39:36
